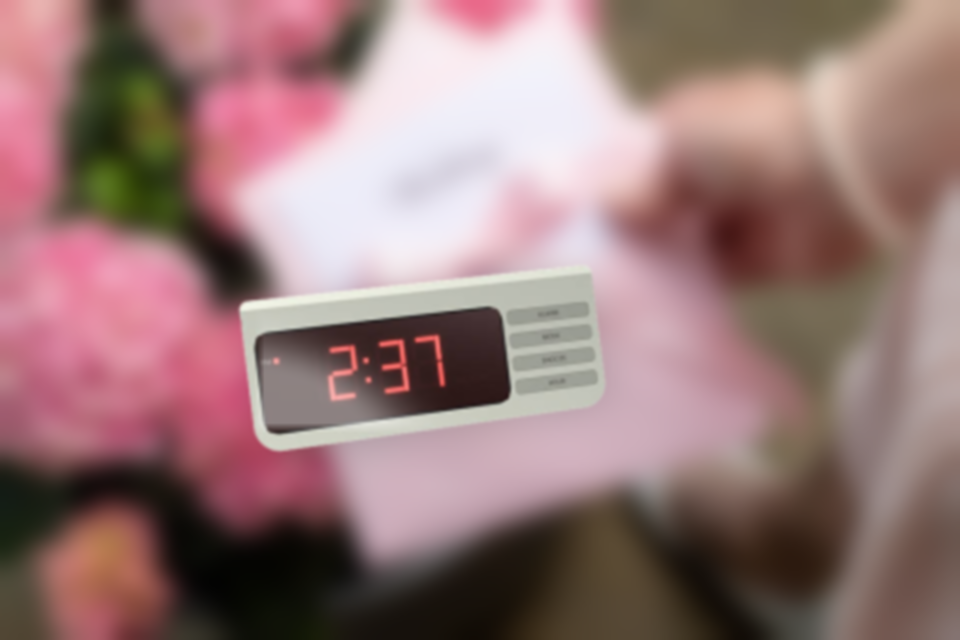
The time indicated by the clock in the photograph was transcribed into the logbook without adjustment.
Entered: 2:37
